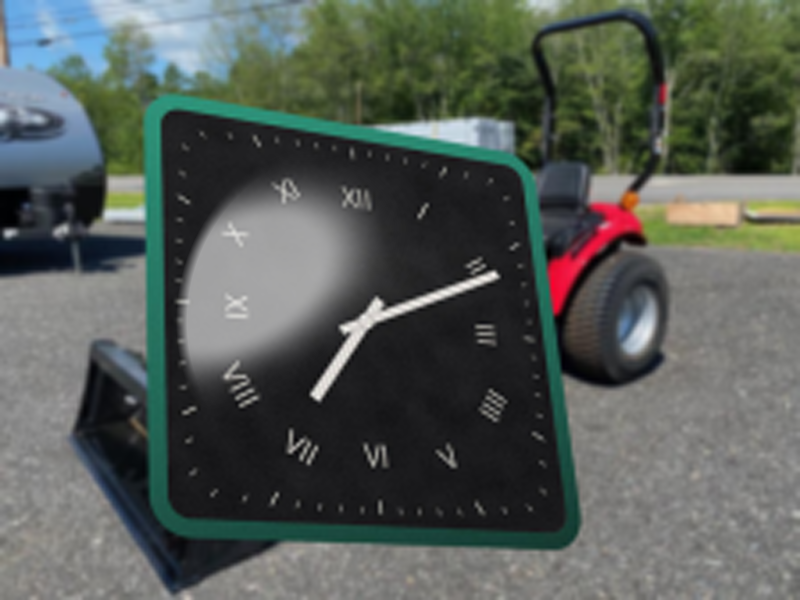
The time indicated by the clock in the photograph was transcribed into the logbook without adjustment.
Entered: 7:11
